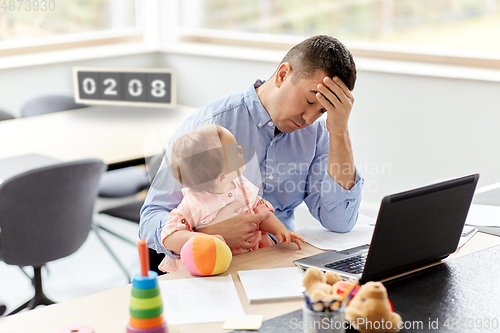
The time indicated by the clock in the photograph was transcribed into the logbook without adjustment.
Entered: 2:08
